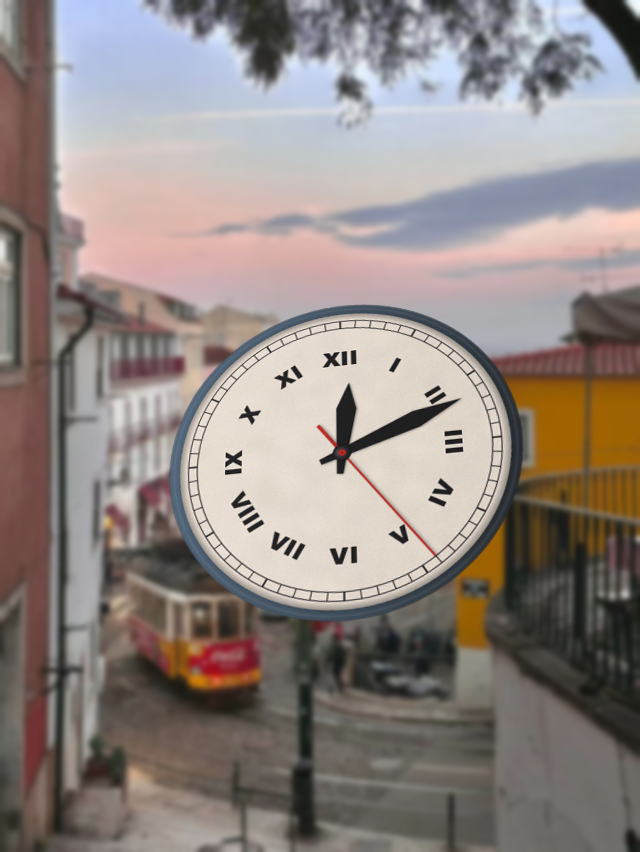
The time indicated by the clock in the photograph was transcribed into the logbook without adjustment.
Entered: 12:11:24
